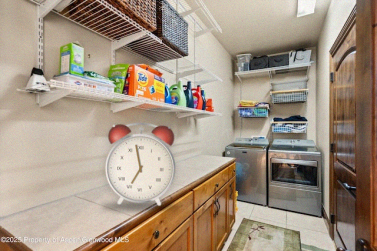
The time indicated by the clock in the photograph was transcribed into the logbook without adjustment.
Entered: 6:58
